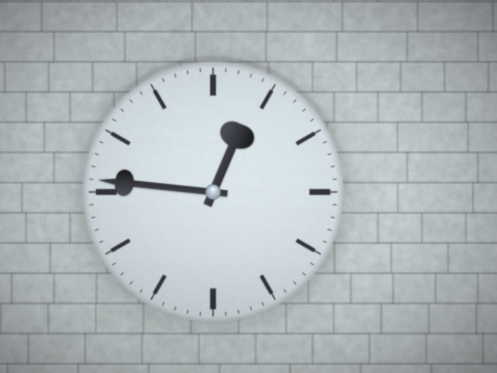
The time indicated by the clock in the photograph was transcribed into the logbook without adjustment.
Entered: 12:46
